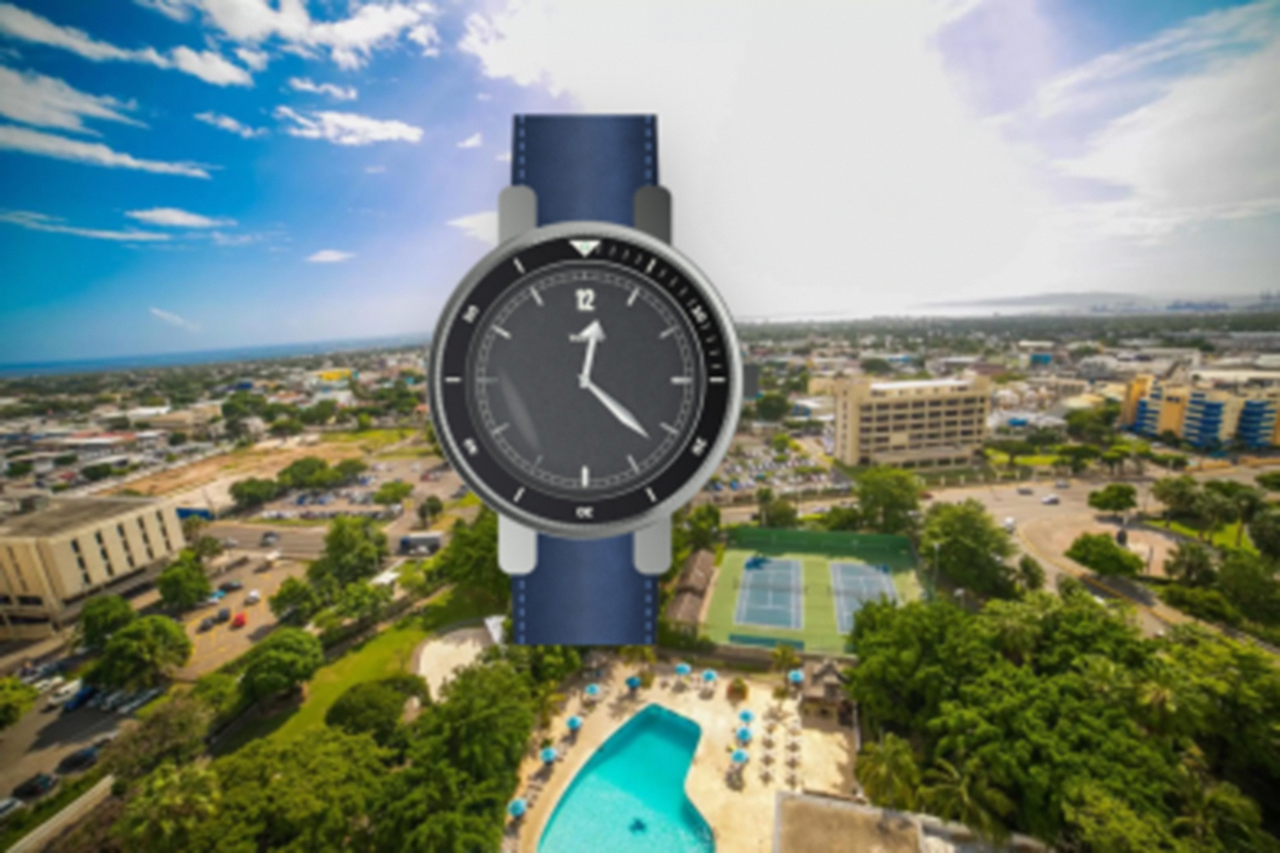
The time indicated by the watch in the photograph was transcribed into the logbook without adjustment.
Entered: 12:22
